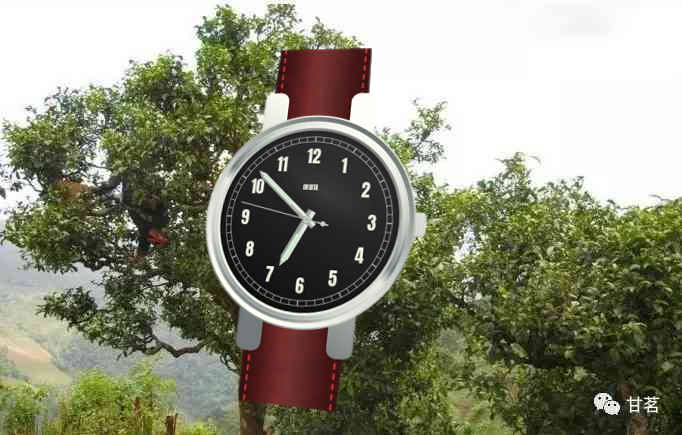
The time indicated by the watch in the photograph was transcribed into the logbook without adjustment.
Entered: 6:51:47
